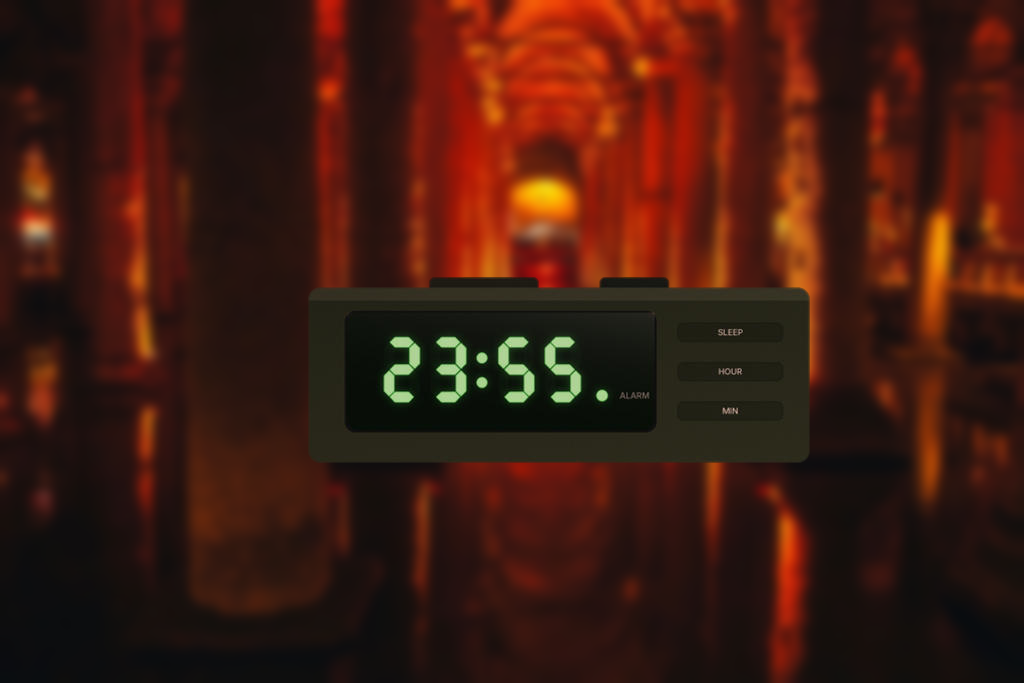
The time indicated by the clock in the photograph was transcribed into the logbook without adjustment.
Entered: 23:55
